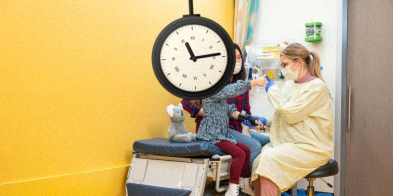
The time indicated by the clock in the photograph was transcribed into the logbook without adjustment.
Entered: 11:14
